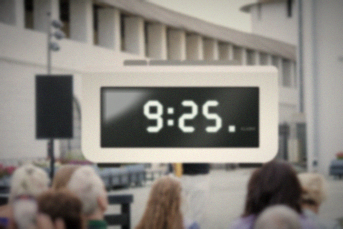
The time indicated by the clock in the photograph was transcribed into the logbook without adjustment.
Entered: 9:25
